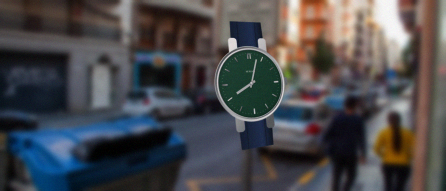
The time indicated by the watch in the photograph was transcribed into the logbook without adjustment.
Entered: 8:03
